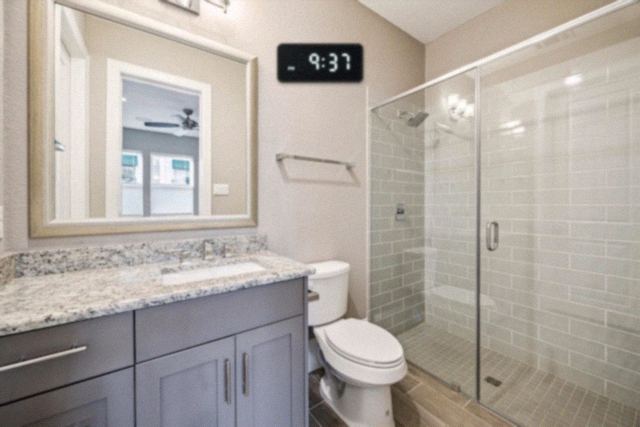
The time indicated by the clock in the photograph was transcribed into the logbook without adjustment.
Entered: 9:37
